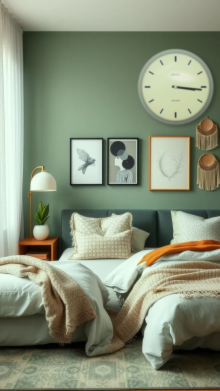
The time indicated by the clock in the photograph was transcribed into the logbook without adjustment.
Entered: 3:16
